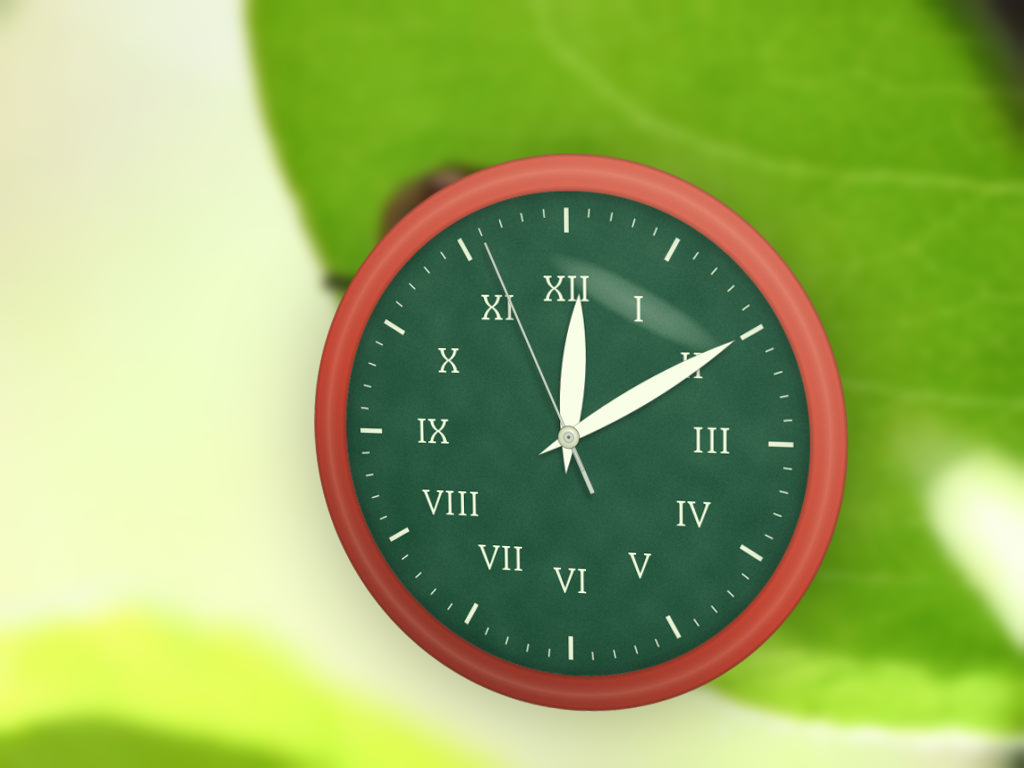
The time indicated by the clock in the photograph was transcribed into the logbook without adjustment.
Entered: 12:09:56
